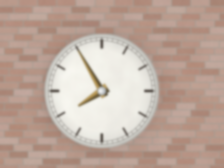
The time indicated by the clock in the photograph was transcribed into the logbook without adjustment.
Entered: 7:55
